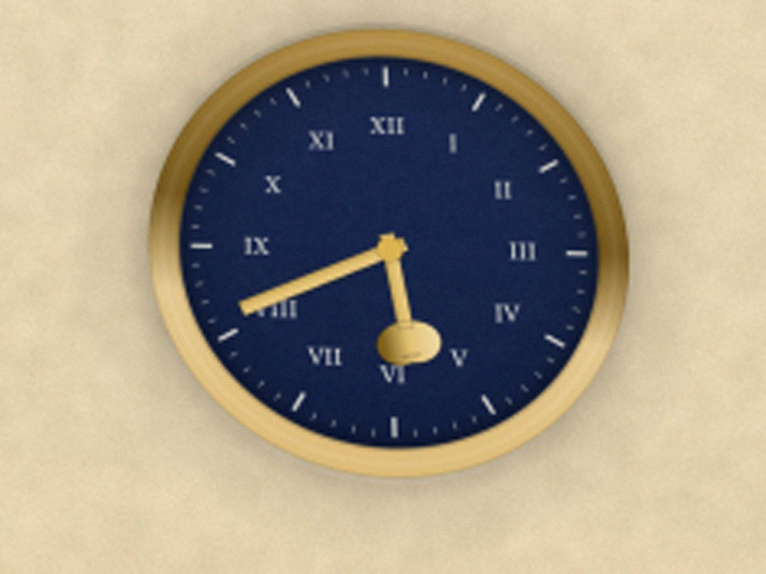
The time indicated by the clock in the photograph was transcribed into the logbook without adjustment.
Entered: 5:41
